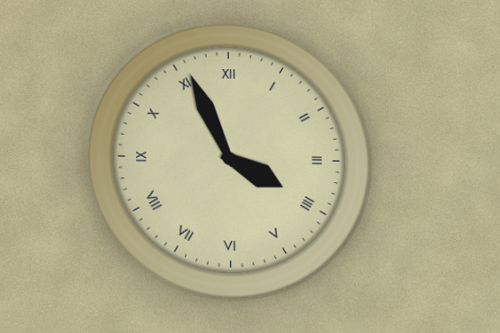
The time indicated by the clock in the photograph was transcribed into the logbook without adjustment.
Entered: 3:56
